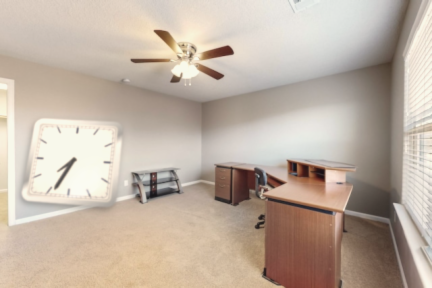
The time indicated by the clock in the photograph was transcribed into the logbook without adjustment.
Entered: 7:34
